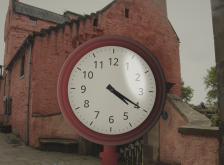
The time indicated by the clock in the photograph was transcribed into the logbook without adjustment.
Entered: 4:20
